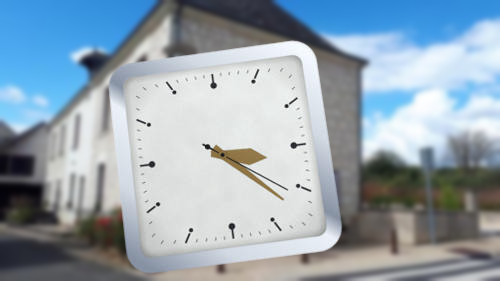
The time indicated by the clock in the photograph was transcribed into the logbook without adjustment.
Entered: 3:22:21
